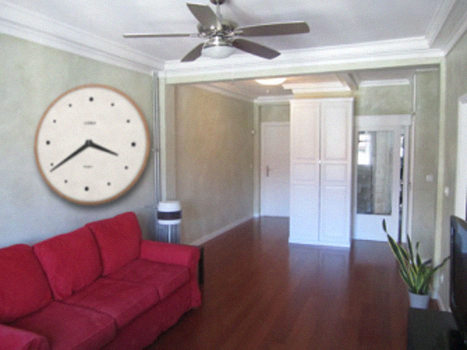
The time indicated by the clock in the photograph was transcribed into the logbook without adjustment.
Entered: 3:39
